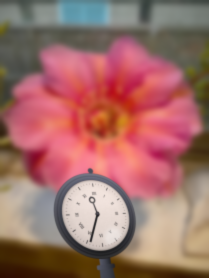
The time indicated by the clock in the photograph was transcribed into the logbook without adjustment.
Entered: 11:34
